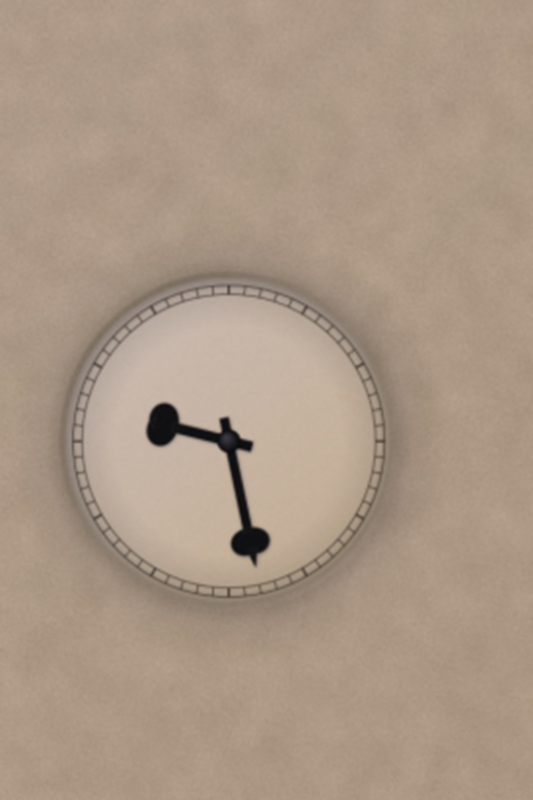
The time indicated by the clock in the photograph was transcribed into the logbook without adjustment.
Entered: 9:28
